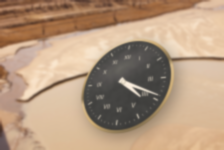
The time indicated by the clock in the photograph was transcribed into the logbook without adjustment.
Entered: 4:19
